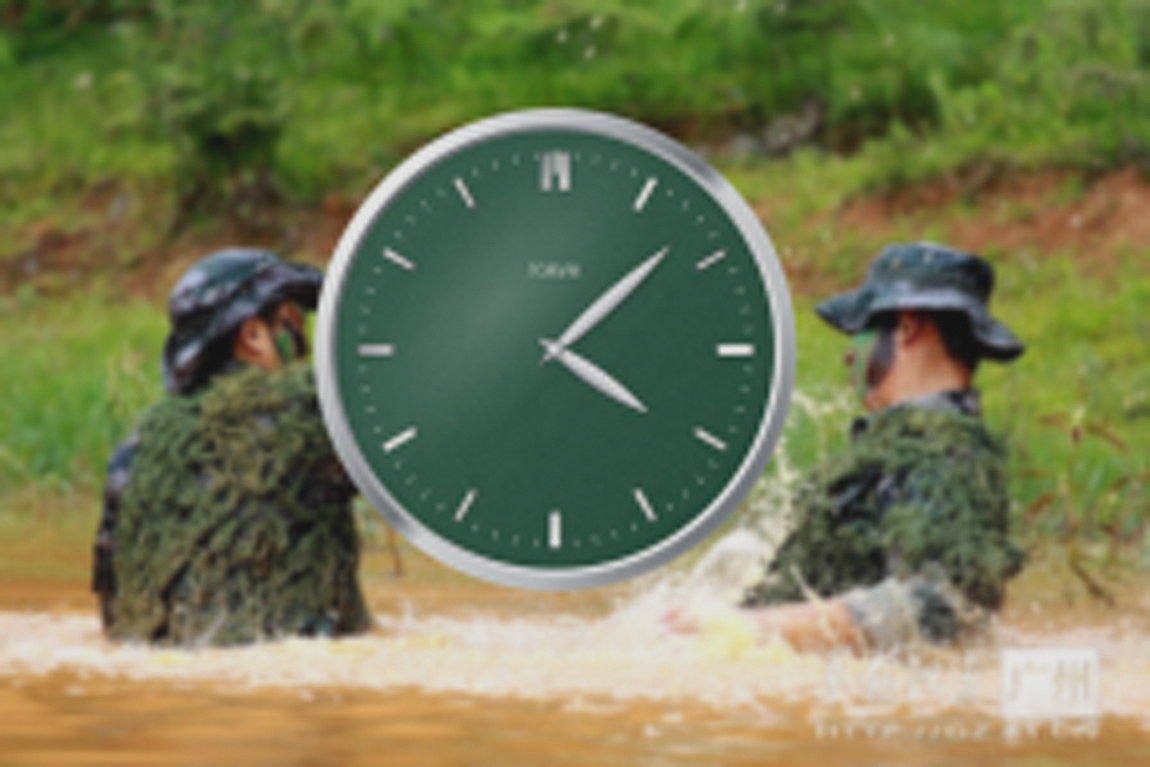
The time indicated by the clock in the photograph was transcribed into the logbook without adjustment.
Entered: 4:08
